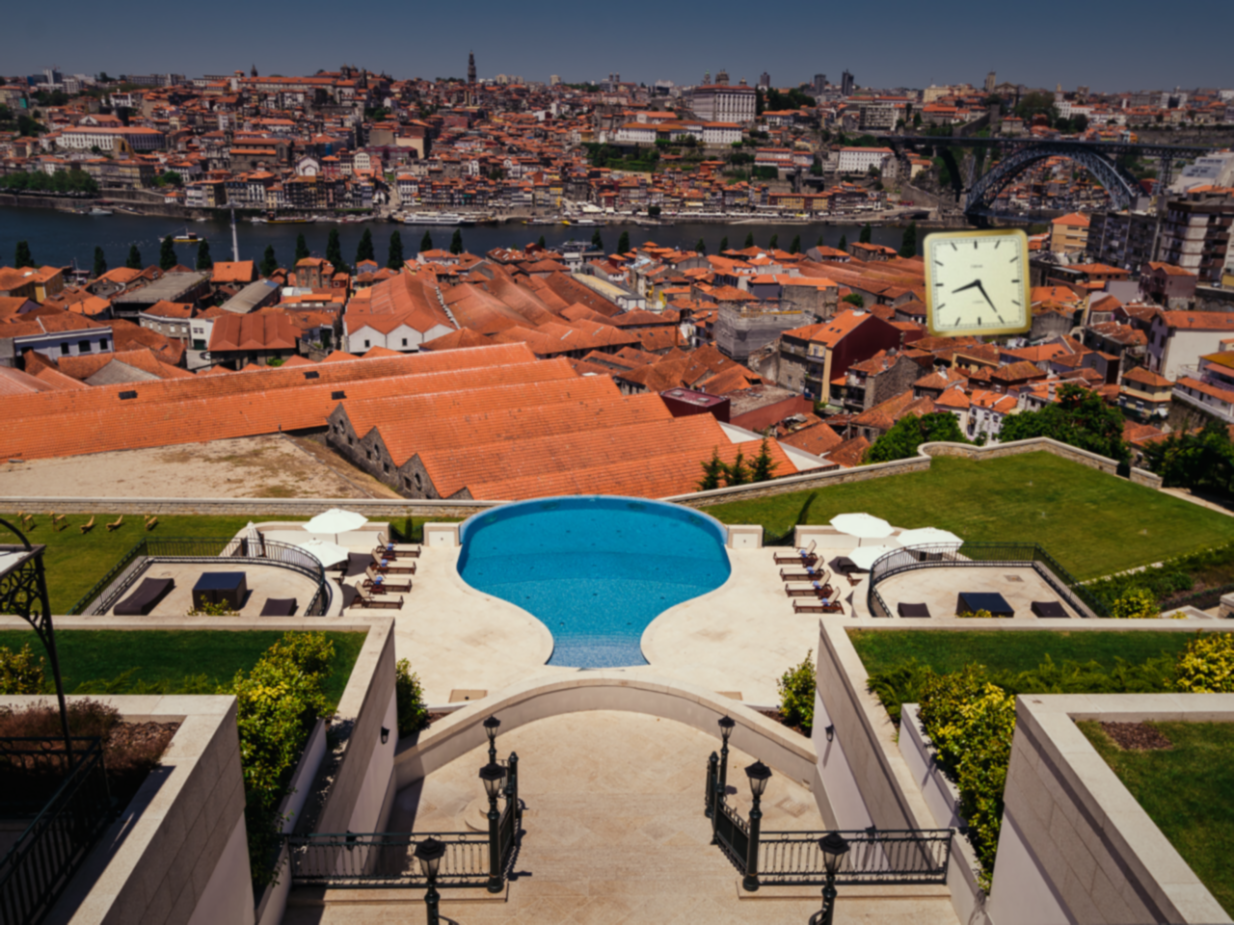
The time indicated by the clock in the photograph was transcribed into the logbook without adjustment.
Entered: 8:25
